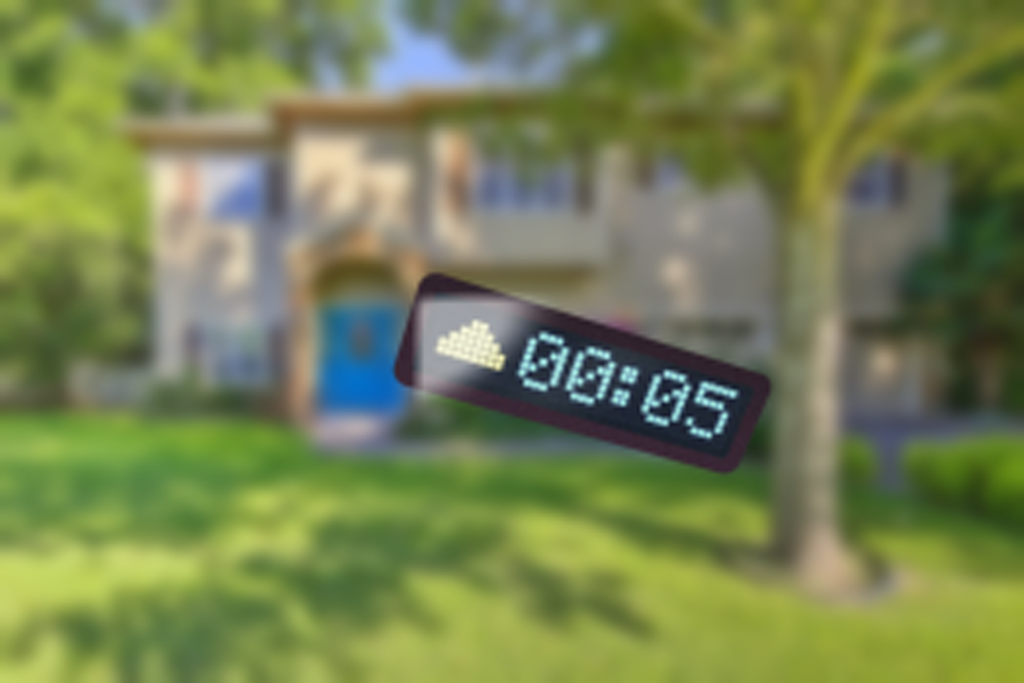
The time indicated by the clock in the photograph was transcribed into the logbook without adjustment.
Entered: 0:05
